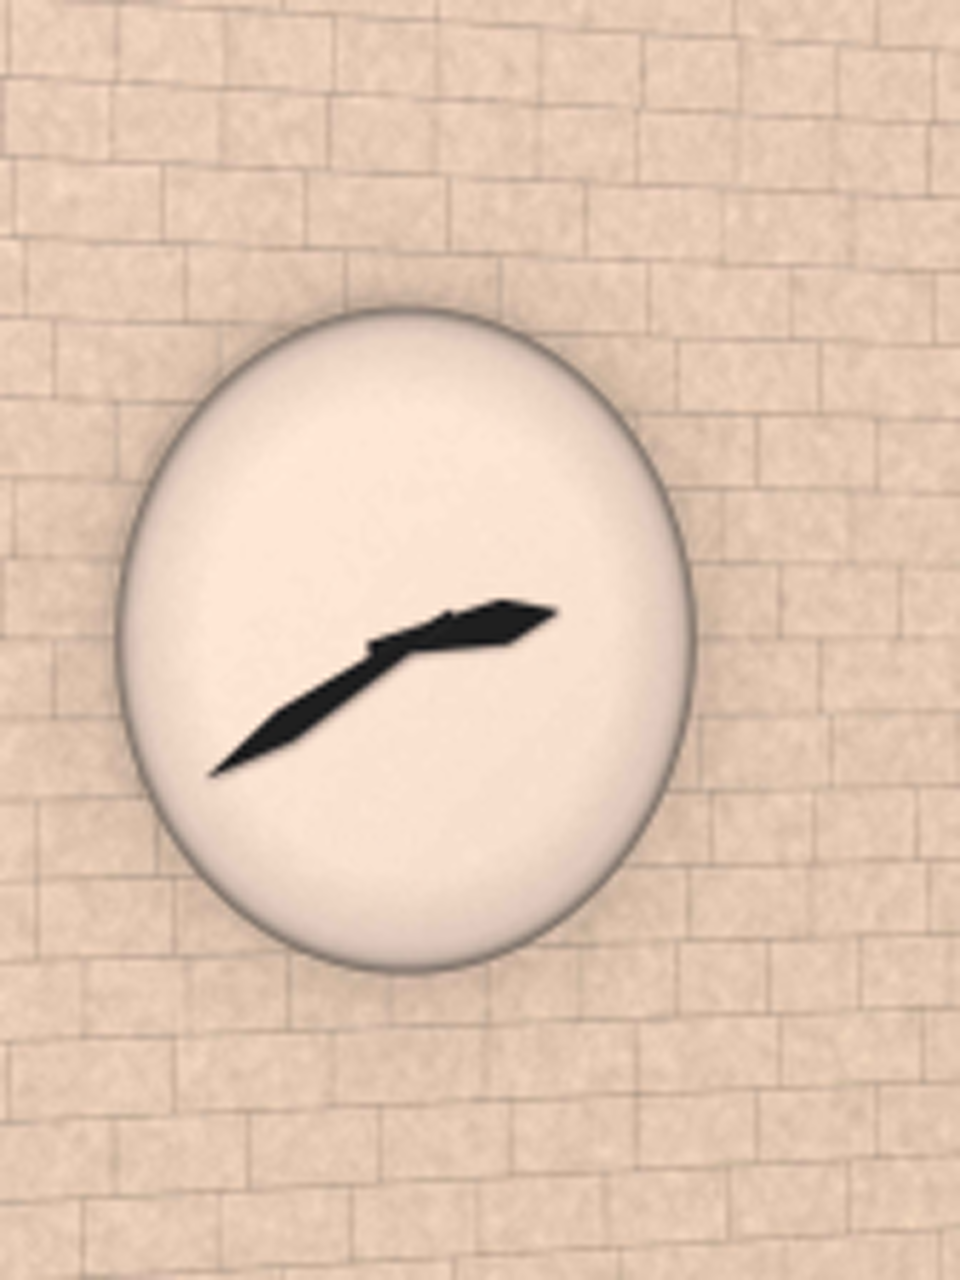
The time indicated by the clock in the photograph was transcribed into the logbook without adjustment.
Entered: 2:40
